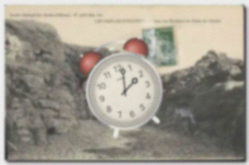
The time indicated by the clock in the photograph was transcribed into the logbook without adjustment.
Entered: 2:02
